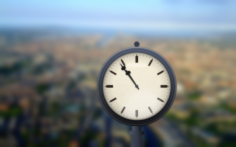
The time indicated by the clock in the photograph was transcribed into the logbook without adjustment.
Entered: 10:54
